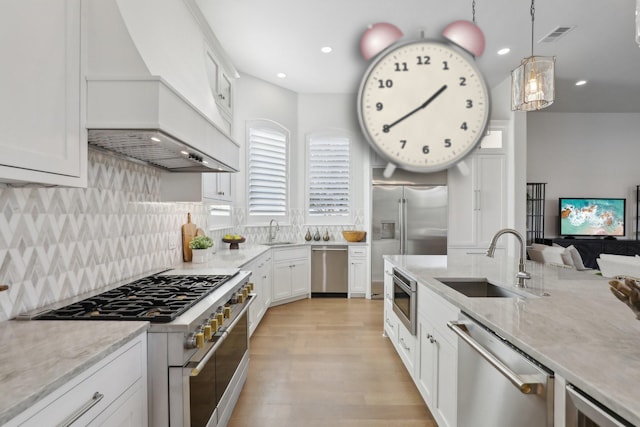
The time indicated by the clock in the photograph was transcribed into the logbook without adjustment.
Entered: 1:40
